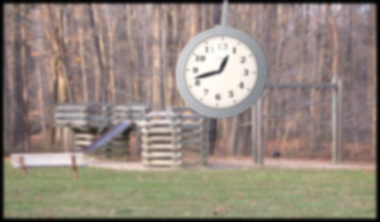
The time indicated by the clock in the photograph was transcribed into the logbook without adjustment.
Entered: 12:42
